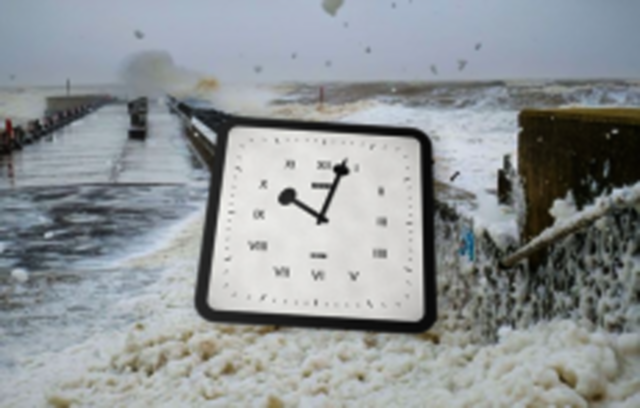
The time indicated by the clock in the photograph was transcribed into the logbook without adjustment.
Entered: 10:03
